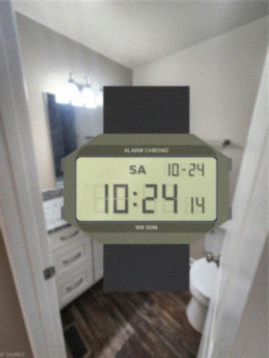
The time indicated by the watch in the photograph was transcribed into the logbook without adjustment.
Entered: 10:24:14
